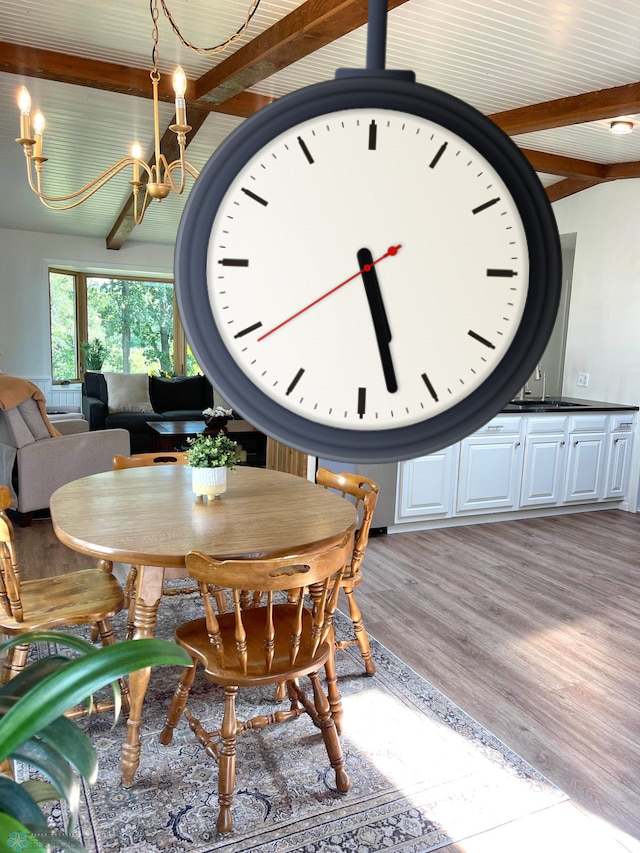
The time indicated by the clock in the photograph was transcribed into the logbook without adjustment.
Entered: 5:27:39
